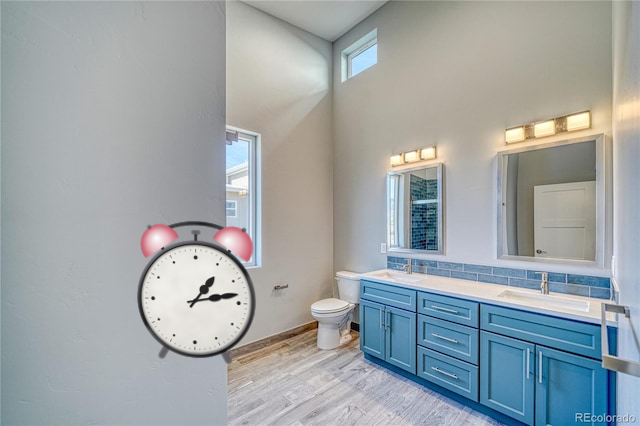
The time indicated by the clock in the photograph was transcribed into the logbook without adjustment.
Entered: 1:13
